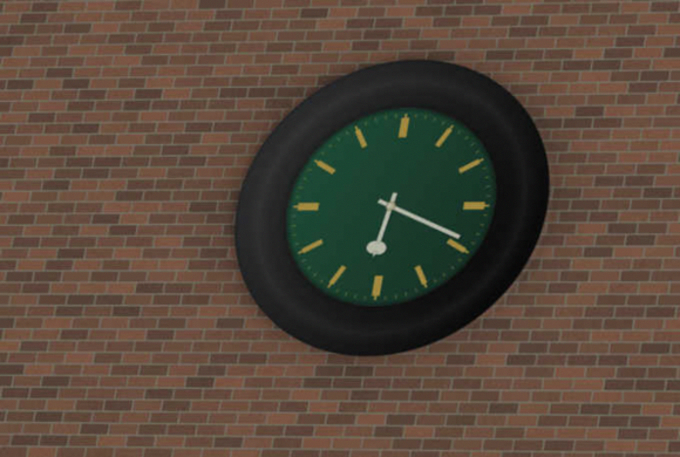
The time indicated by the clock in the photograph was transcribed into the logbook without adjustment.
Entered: 6:19
